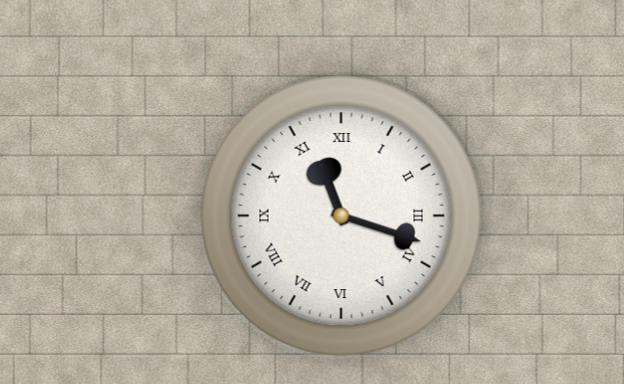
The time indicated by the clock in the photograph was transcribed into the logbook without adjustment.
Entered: 11:18
